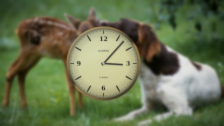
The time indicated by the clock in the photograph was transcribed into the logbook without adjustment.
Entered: 3:07
